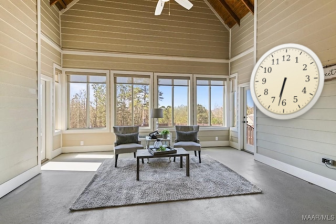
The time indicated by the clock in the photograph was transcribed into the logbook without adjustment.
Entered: 6:32
